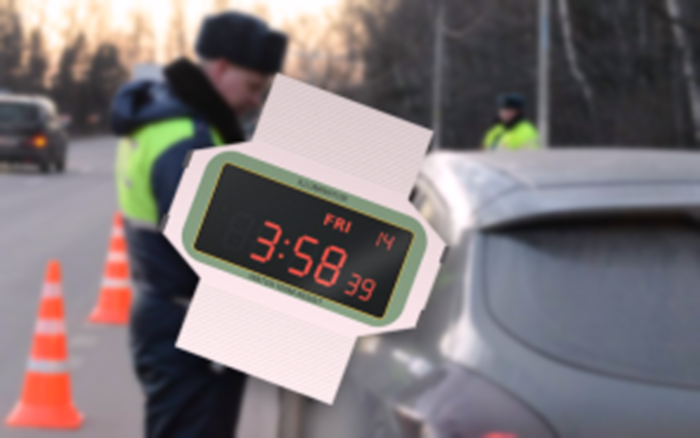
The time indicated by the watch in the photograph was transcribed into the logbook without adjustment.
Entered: 3:58:39
